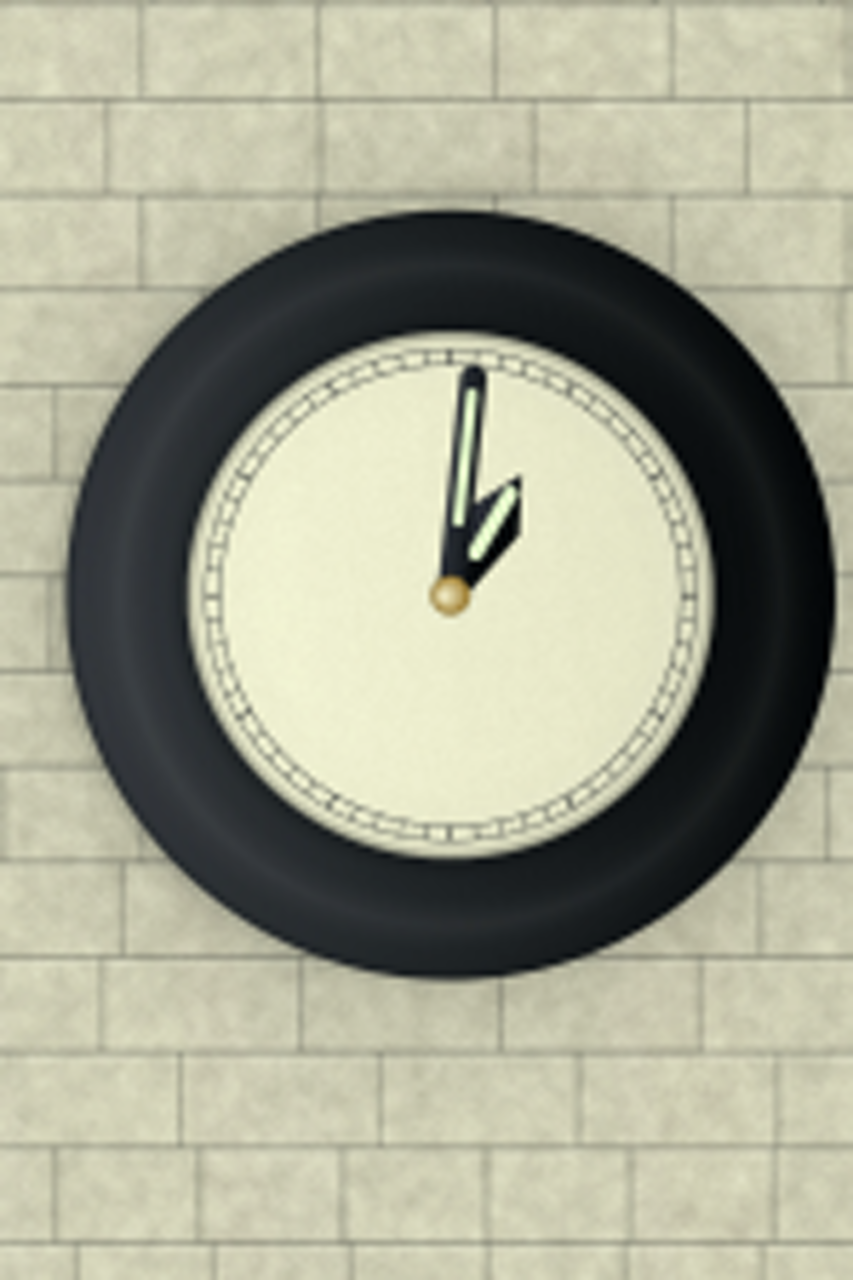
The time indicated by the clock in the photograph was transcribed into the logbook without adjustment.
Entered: 1:01
